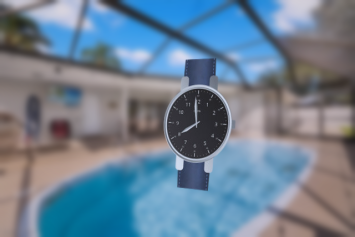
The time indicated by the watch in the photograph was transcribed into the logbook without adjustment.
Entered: 7:59
